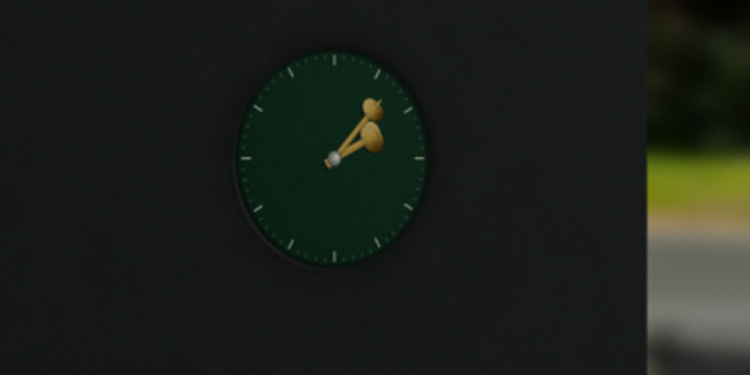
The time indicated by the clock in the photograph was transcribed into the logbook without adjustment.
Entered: 2:07
